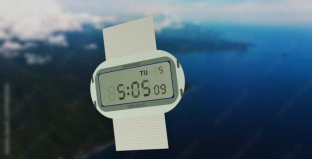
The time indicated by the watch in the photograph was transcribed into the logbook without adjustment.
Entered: 5:05:09
